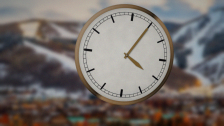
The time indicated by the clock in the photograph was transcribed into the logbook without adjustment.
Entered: 4:05
